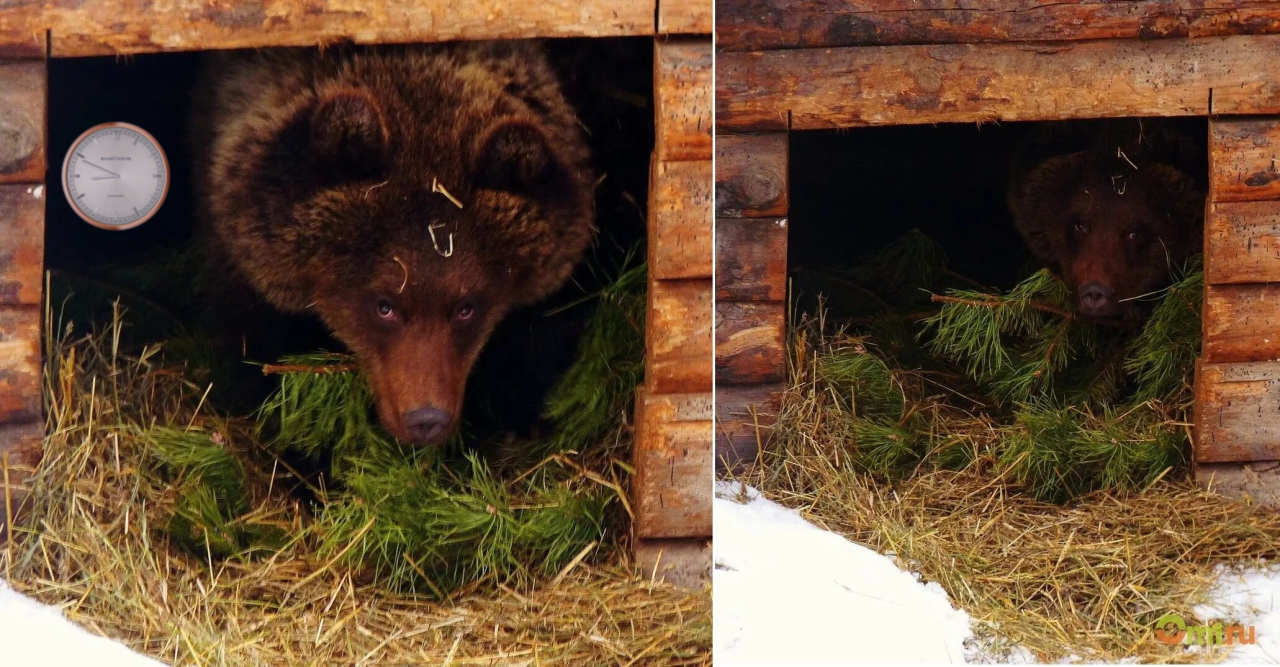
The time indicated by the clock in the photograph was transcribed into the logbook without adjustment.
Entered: 8:49
